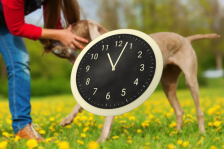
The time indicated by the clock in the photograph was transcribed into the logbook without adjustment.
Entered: 11:03
